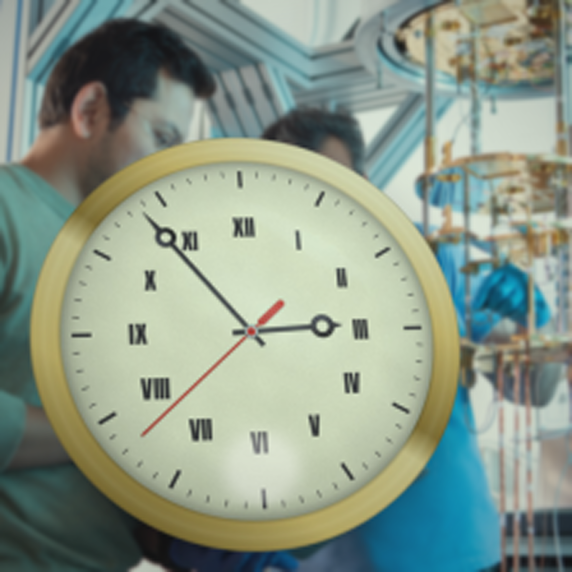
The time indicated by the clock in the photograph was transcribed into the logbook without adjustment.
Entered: 2:53:38
